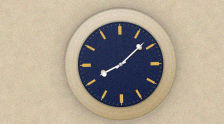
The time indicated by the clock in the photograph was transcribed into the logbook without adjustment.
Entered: 8:08
